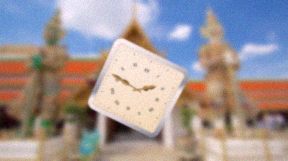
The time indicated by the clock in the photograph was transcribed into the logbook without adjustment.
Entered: 1:46
